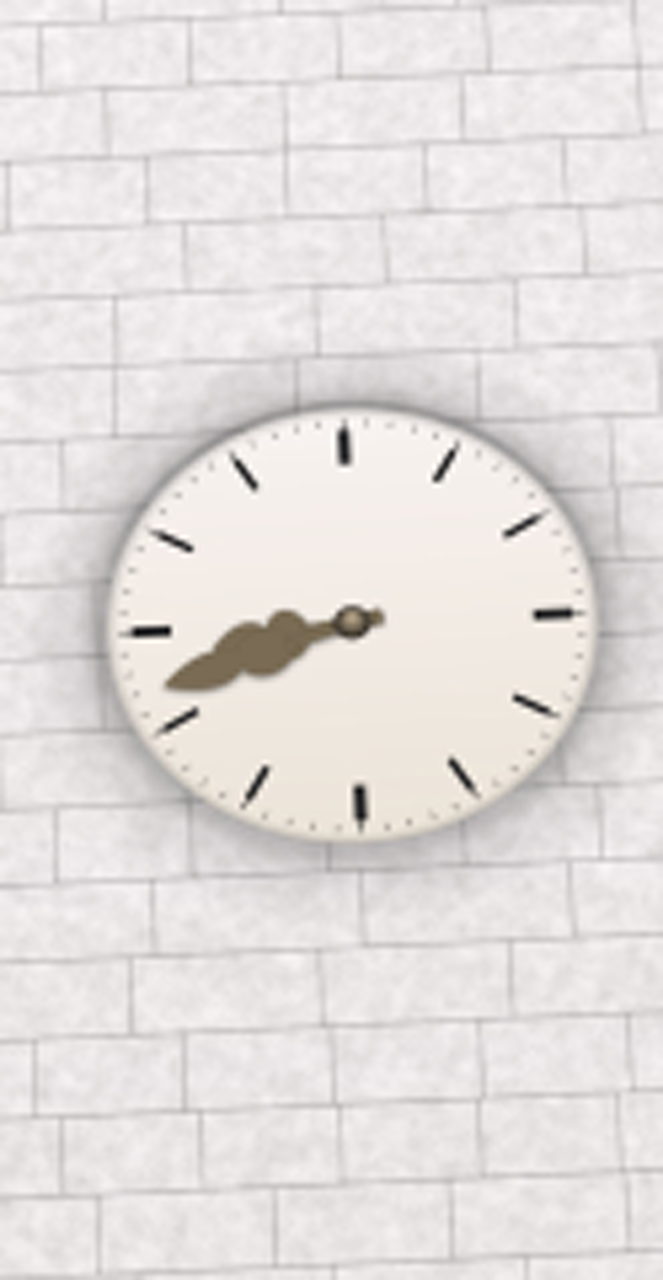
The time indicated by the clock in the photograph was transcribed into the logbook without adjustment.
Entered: 8:42
